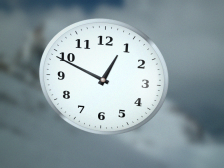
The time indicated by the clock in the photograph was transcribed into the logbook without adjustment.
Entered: 12:49
